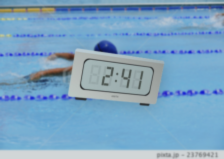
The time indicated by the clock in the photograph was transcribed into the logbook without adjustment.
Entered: 2:41
